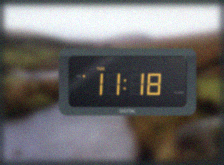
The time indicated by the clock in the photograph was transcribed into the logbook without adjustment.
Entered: 11:18
